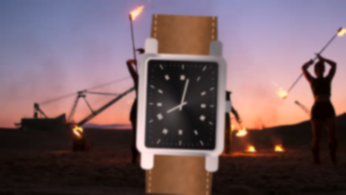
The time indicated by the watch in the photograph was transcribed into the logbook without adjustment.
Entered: 8:02
